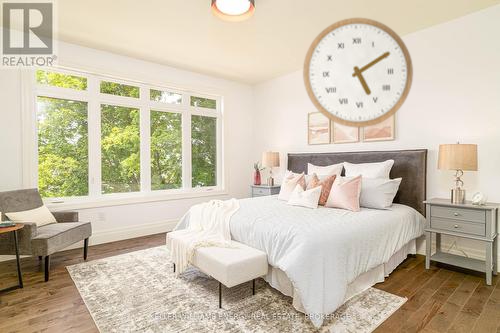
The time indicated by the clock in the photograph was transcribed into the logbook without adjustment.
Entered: 5:10
